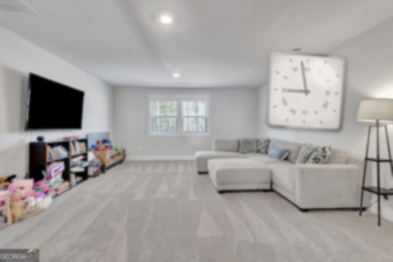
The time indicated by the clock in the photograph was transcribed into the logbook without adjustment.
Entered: 8:58
